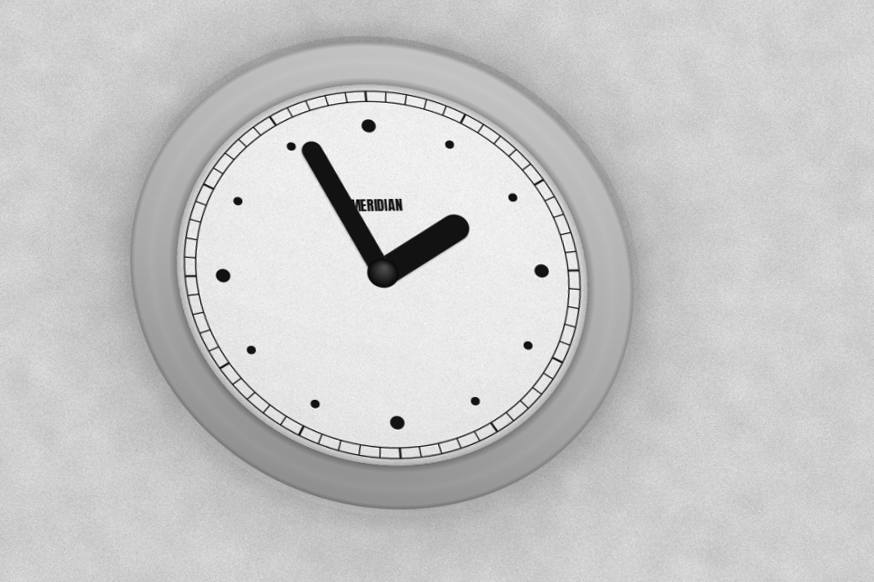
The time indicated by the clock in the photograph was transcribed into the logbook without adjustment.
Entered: 1:56
